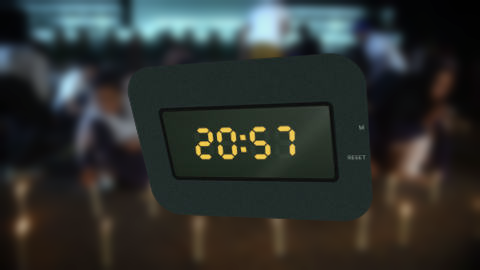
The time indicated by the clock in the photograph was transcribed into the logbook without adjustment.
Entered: 20:57
